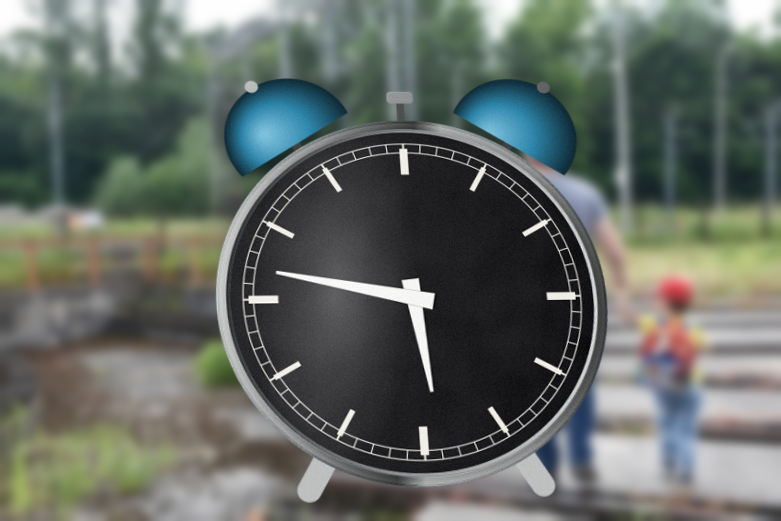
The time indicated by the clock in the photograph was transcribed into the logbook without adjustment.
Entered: 5:47
